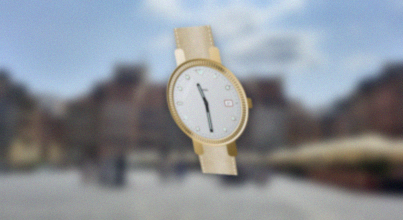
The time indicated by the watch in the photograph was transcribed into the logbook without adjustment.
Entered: 11:30
